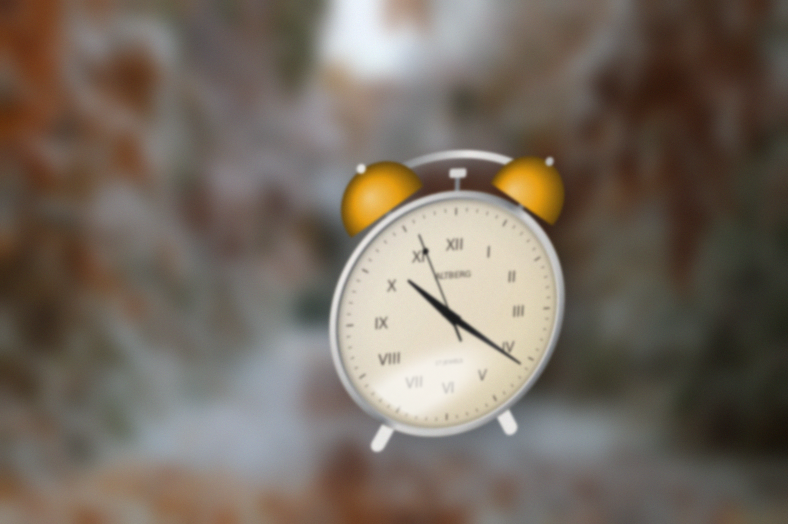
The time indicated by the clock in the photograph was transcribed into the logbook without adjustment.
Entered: 10:20:56
